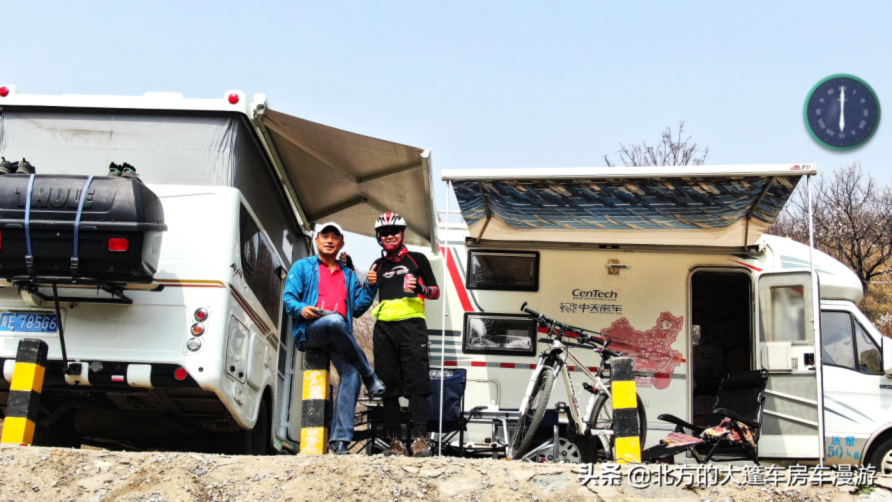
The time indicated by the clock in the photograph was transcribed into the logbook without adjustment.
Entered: 6:00
